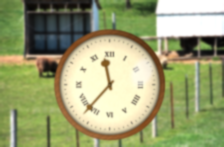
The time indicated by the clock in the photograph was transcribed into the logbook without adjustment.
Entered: 11:37
